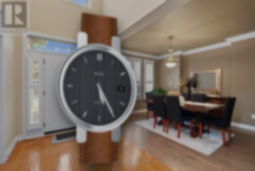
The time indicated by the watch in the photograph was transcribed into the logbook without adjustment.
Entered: 5:25
